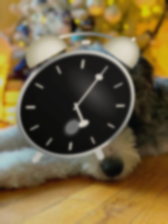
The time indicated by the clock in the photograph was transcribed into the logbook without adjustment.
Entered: 5:05
